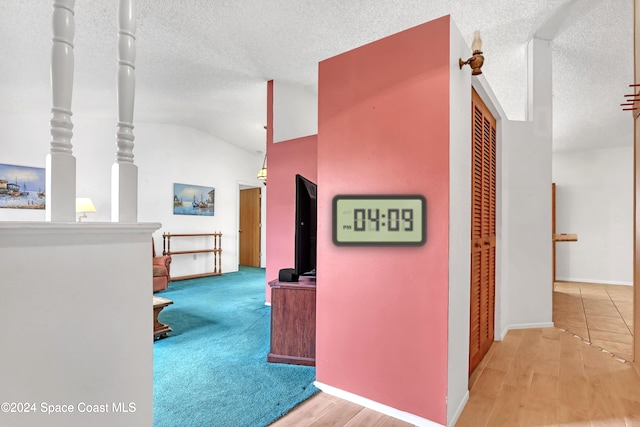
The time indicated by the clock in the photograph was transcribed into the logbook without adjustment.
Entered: 4:09
